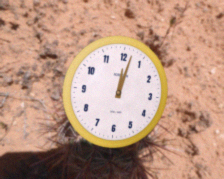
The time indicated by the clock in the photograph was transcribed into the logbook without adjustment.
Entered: 12:02
